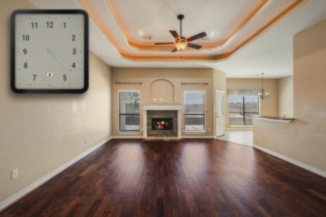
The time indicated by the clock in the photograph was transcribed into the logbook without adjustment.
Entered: 4:22
